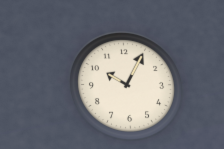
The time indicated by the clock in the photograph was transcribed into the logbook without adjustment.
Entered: 10:05
